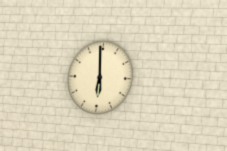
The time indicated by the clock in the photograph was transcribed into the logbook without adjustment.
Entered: 5:59
